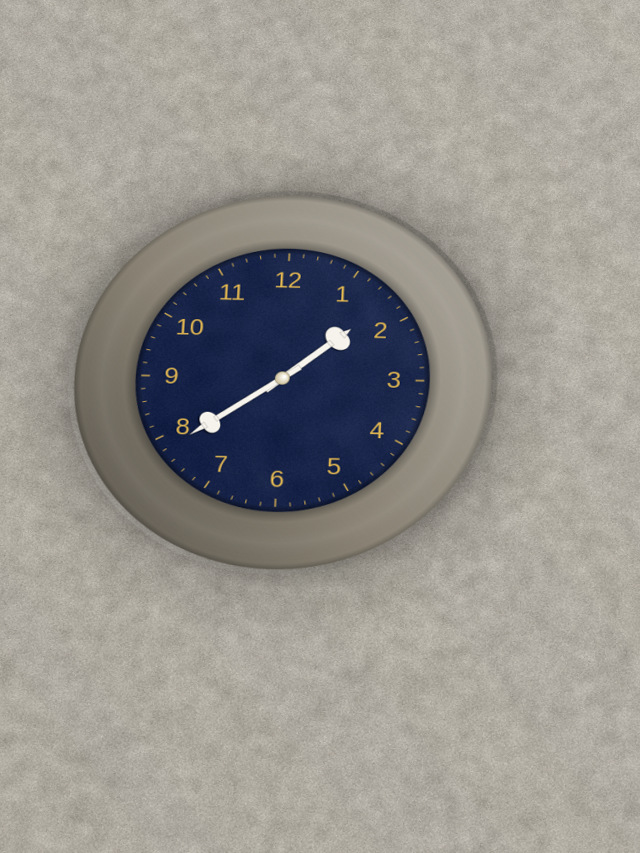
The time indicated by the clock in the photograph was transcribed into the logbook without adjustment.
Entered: 1:39
